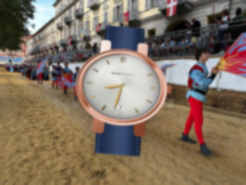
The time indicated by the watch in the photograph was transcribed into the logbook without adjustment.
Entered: 8:32
